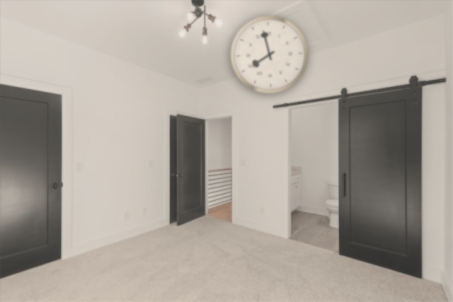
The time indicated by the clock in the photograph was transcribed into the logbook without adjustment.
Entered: 7:58
